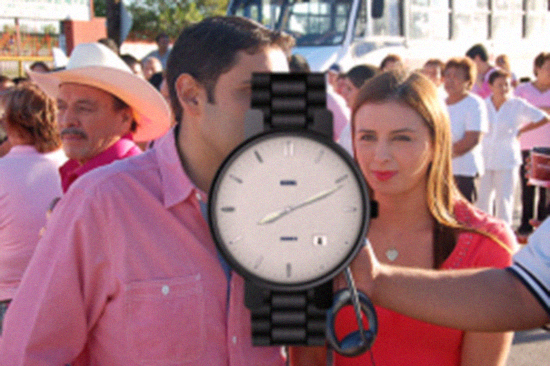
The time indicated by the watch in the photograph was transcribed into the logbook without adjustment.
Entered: 8:11
